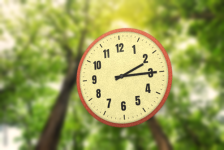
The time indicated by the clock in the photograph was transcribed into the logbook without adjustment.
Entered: 2:15
